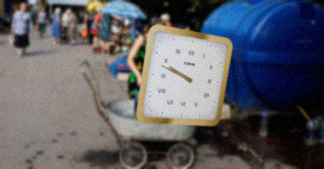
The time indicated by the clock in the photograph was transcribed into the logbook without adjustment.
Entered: 9:48
